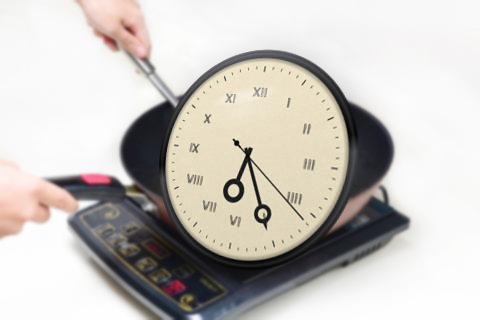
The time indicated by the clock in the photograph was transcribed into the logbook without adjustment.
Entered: 6:25:21
